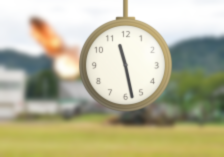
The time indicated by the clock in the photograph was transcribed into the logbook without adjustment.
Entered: 11:28
